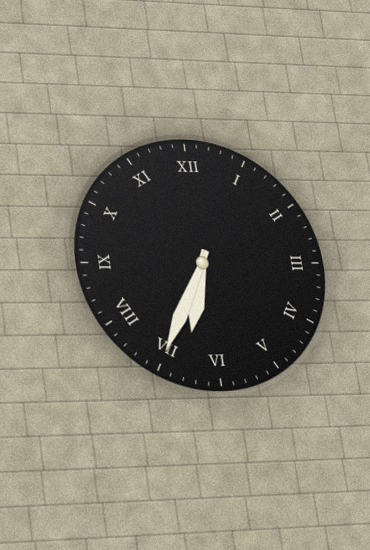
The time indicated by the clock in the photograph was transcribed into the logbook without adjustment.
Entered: 6:35
